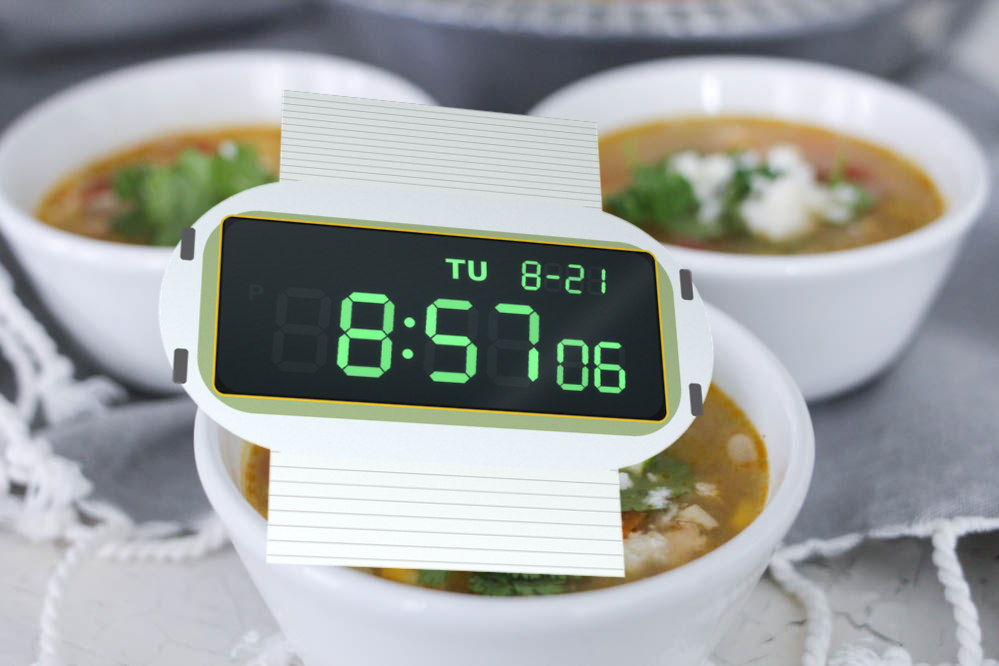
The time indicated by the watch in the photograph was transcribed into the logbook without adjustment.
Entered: 8:57:06
